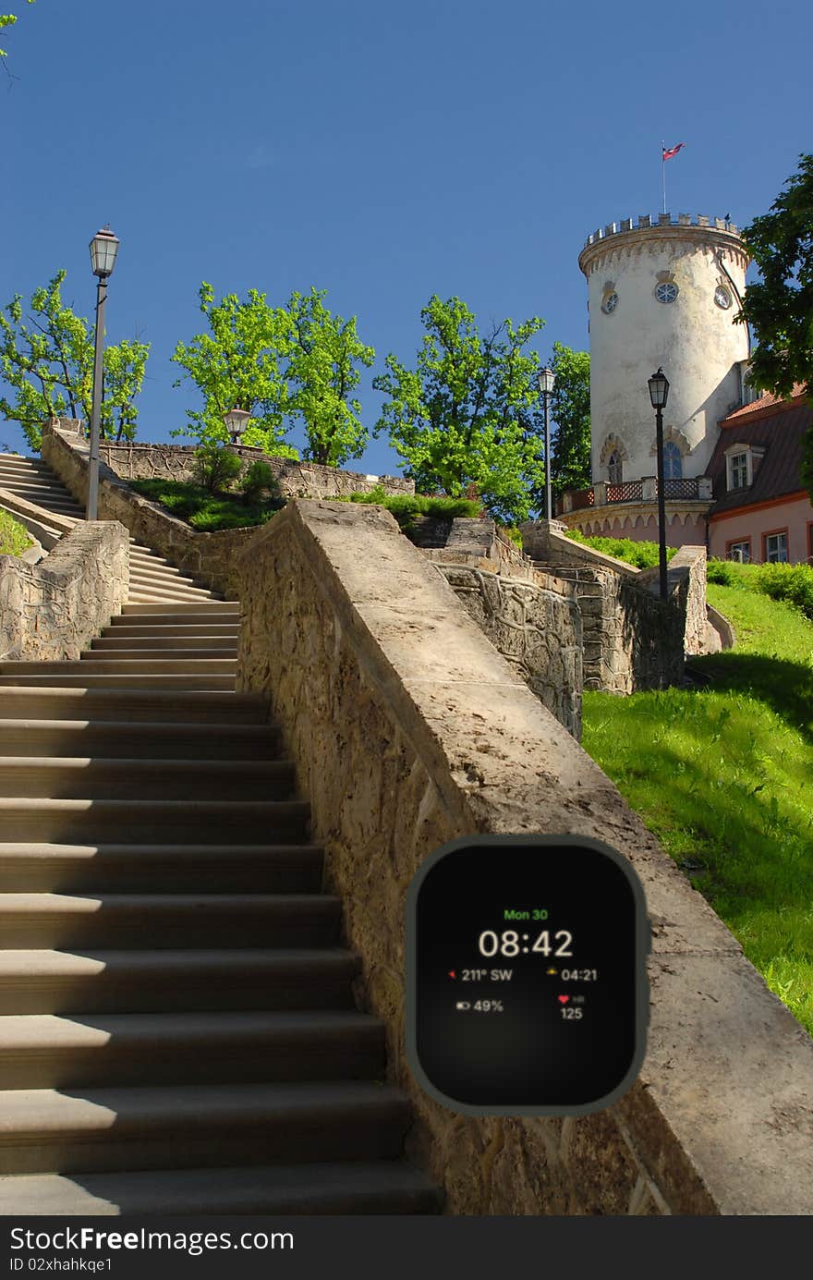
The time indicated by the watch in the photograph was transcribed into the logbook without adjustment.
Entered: 8:42
